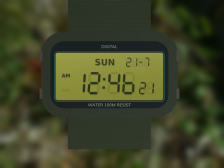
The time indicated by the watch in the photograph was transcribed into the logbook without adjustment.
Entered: 12:46:21
